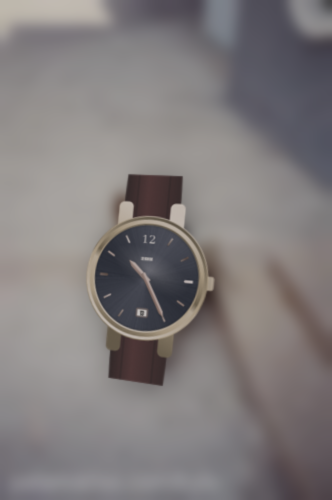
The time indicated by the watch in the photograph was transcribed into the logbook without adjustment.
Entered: 10:25
